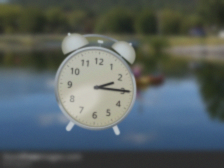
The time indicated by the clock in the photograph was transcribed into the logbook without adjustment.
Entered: 2:15
